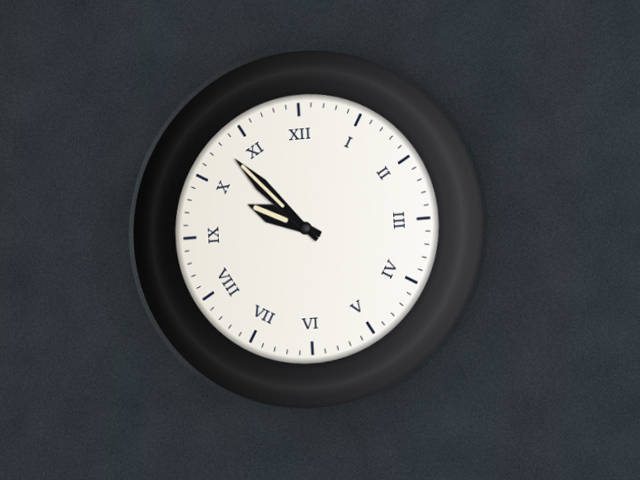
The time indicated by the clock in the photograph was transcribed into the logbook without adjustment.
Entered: 9:53
